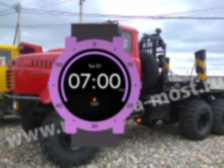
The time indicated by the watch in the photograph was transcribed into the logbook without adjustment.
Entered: 7:00
